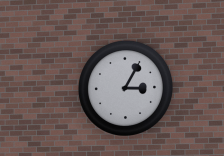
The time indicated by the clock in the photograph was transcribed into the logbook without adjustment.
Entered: 3:05
